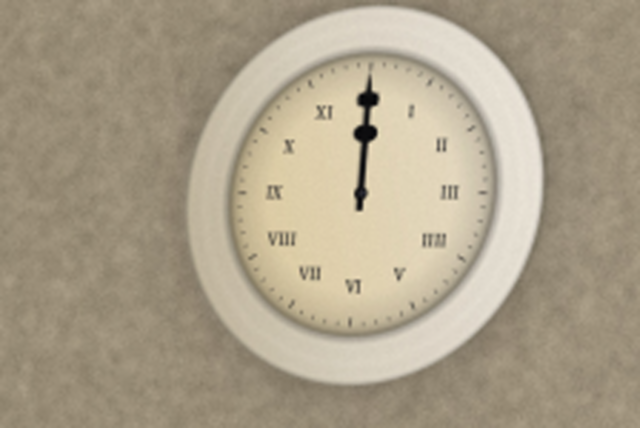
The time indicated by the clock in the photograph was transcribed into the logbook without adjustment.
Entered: 12:00
